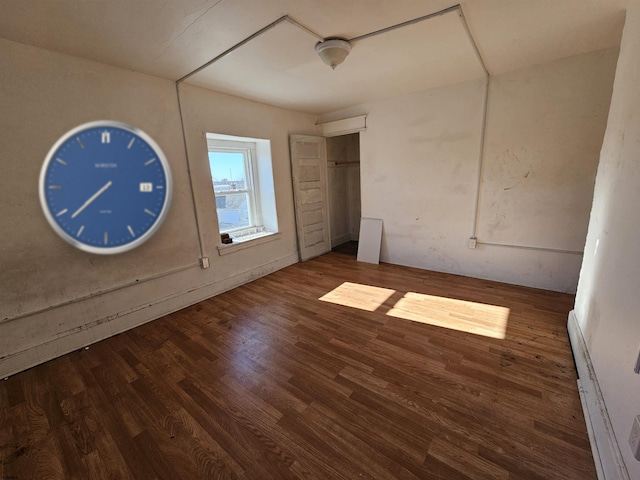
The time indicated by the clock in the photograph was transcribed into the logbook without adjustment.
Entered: 7:38
